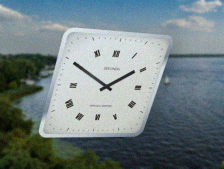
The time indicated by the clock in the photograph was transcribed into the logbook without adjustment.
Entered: 1:50
